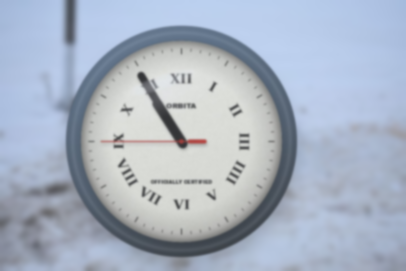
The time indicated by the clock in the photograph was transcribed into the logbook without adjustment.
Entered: 10:54:45
